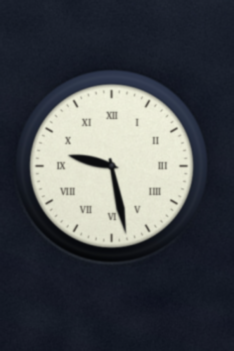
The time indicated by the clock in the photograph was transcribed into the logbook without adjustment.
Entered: 9:28
